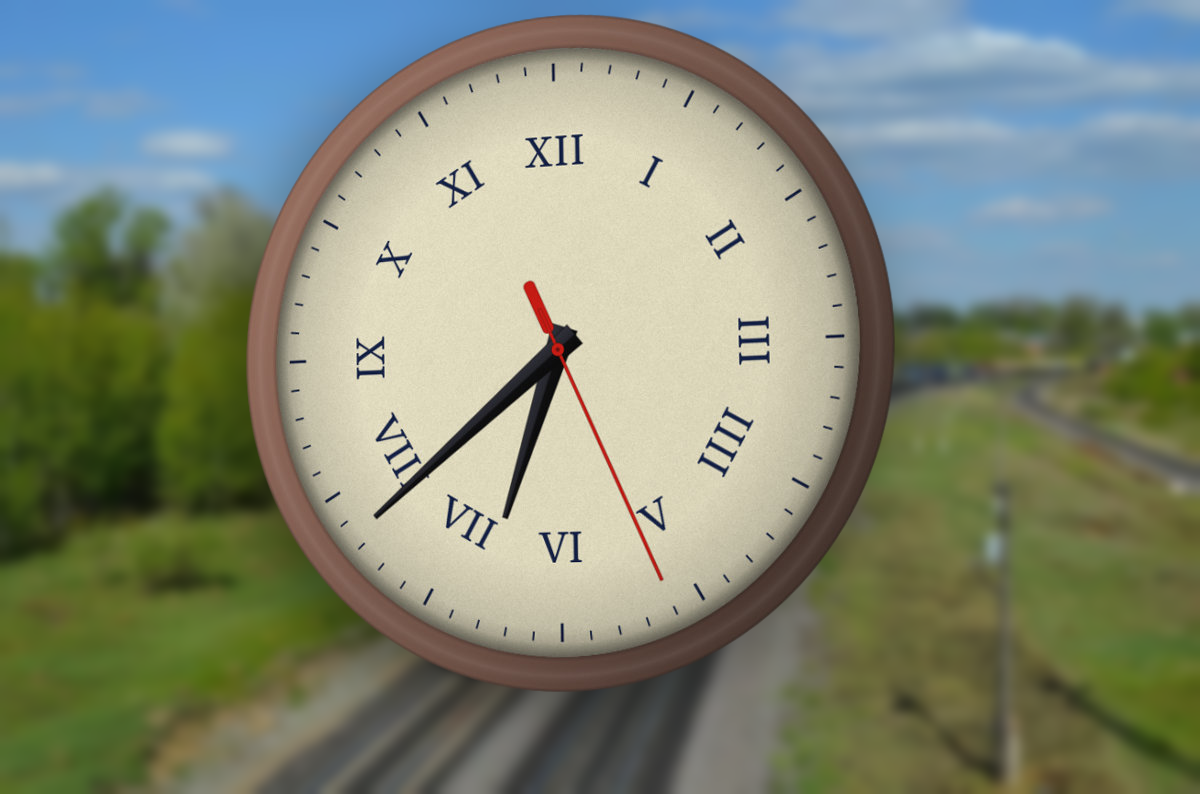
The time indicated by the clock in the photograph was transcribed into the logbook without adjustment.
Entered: 6:38:26
